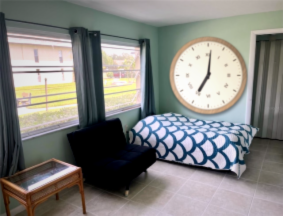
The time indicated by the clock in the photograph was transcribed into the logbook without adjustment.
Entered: 7:01
